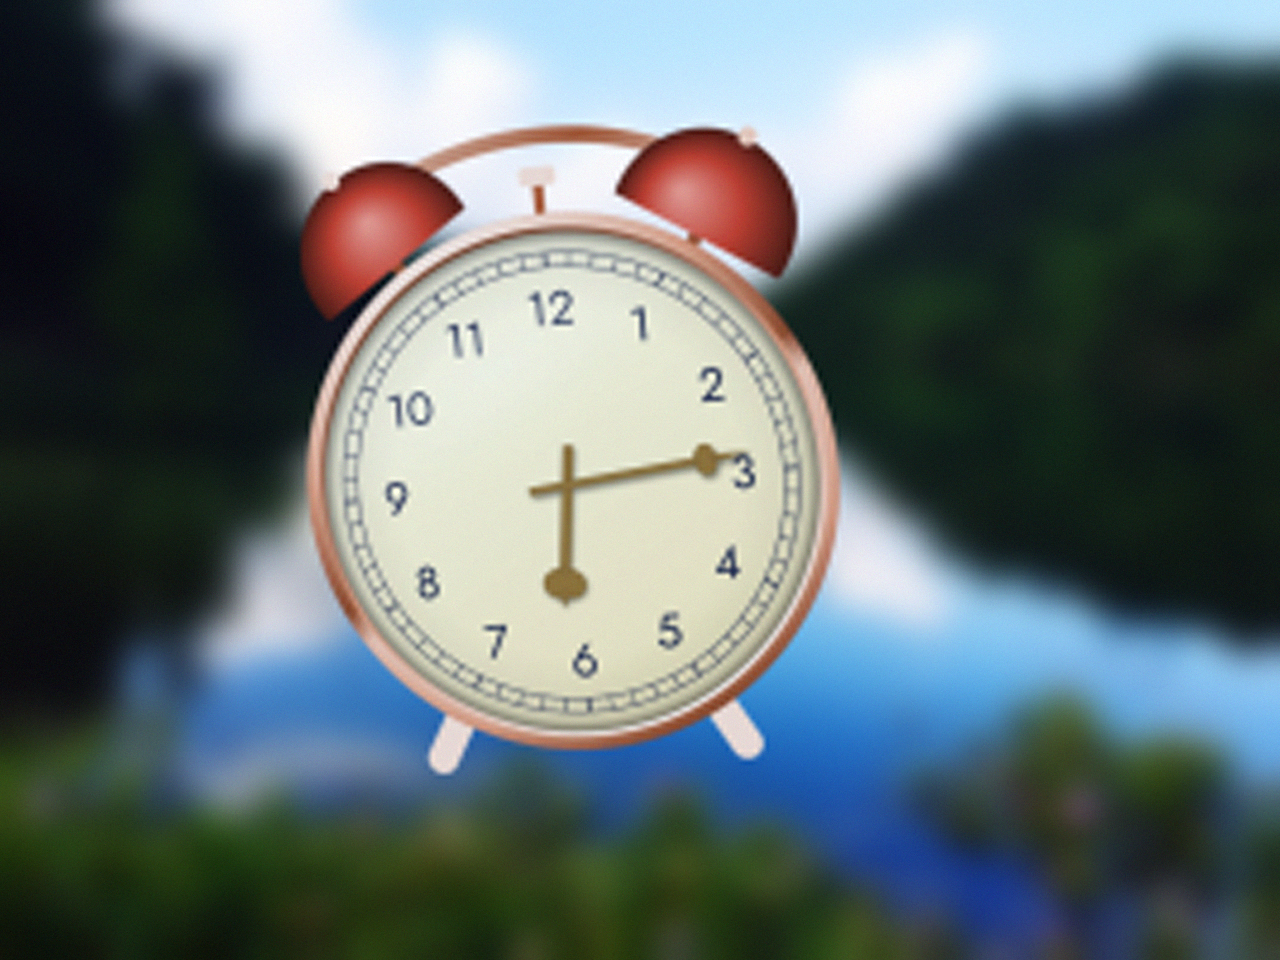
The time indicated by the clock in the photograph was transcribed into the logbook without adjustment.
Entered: 6:14
